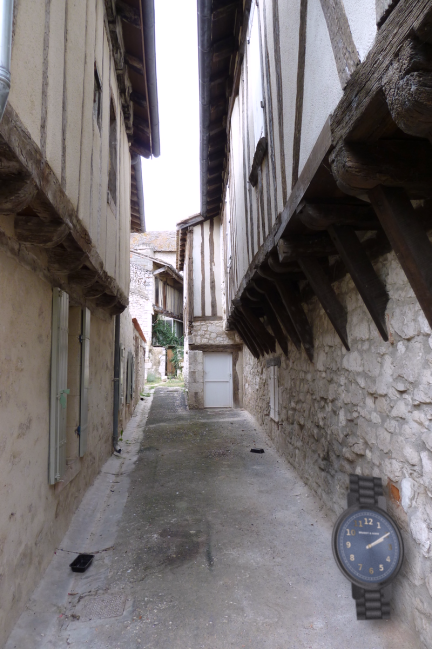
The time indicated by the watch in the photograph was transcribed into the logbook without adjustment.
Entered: 2:10
